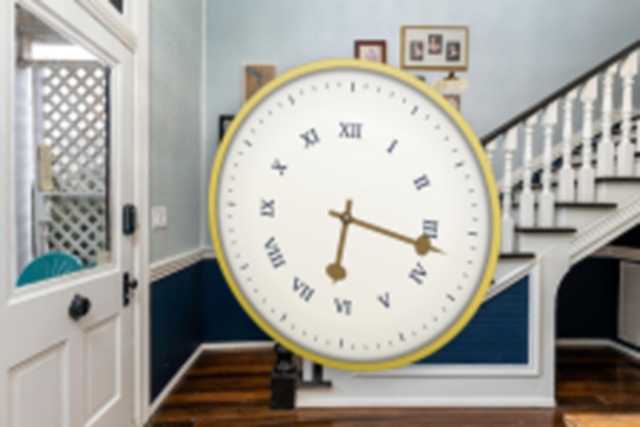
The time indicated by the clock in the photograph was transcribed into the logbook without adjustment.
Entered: 6:17
